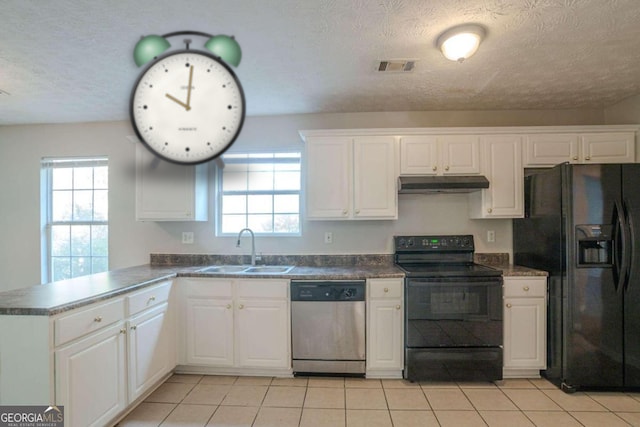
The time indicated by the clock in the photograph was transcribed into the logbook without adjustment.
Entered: 10:01
